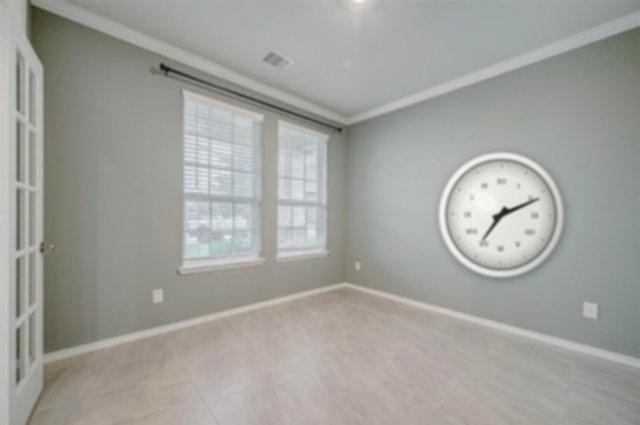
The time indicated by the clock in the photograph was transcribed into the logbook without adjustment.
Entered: 7:11
